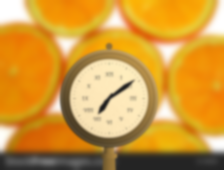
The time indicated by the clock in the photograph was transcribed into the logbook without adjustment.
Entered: 7:09
